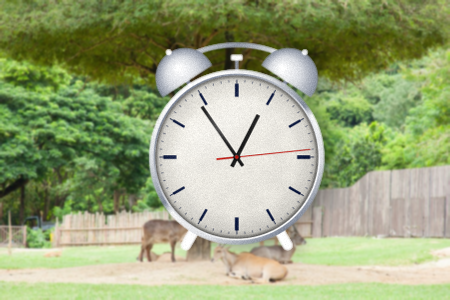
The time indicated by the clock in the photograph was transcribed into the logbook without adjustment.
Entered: 12:54:14
